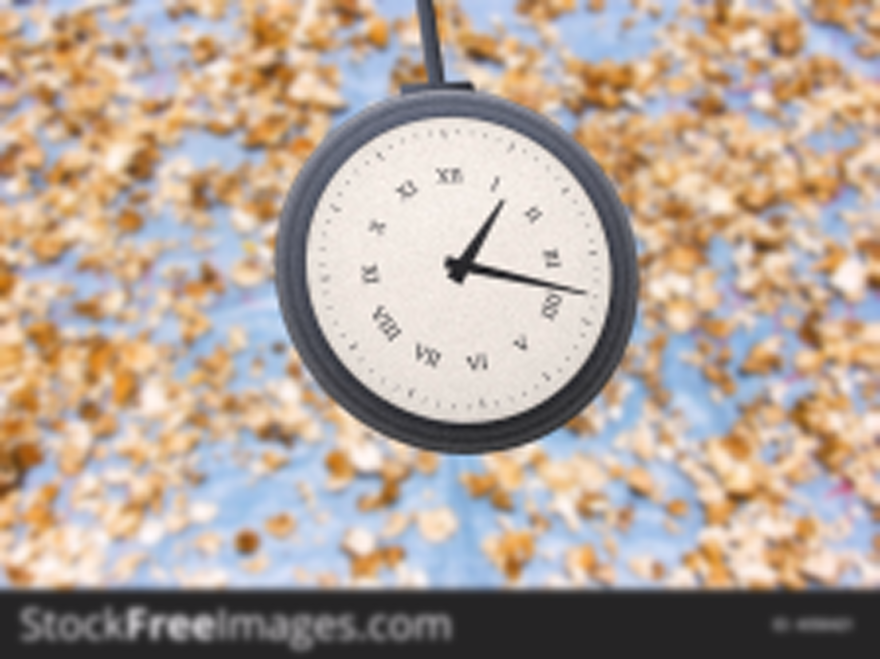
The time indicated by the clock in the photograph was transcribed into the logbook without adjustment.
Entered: 1:18
